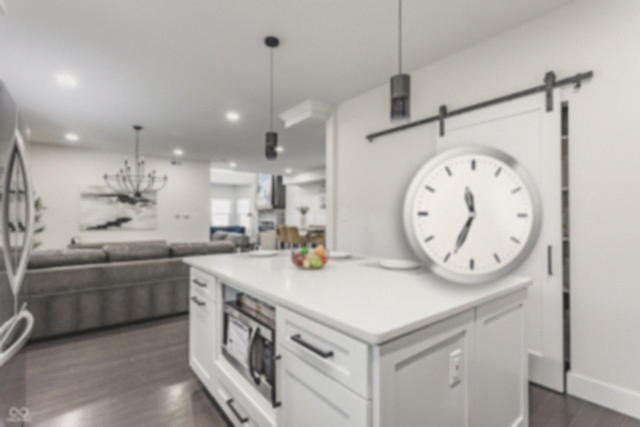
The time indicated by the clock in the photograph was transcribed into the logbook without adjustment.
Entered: 11:34
